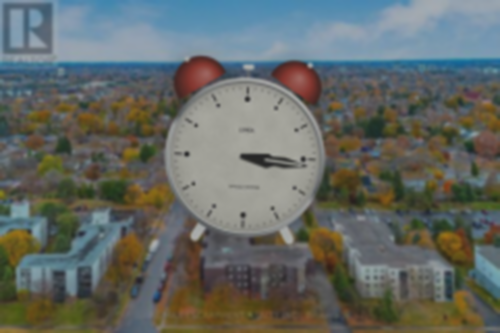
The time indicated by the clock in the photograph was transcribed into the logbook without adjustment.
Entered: 3:16
